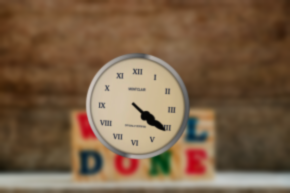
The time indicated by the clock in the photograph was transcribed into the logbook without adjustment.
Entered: 4:21
